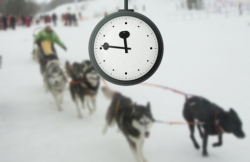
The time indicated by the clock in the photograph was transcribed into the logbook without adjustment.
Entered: 11:46
